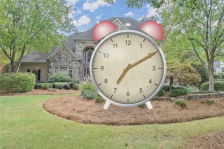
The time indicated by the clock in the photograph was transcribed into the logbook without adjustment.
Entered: 7:10
